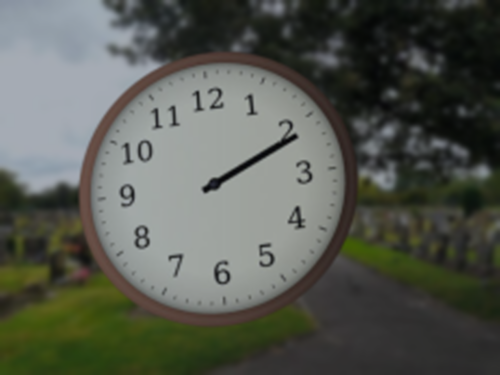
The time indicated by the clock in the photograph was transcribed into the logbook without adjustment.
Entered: 2:11
